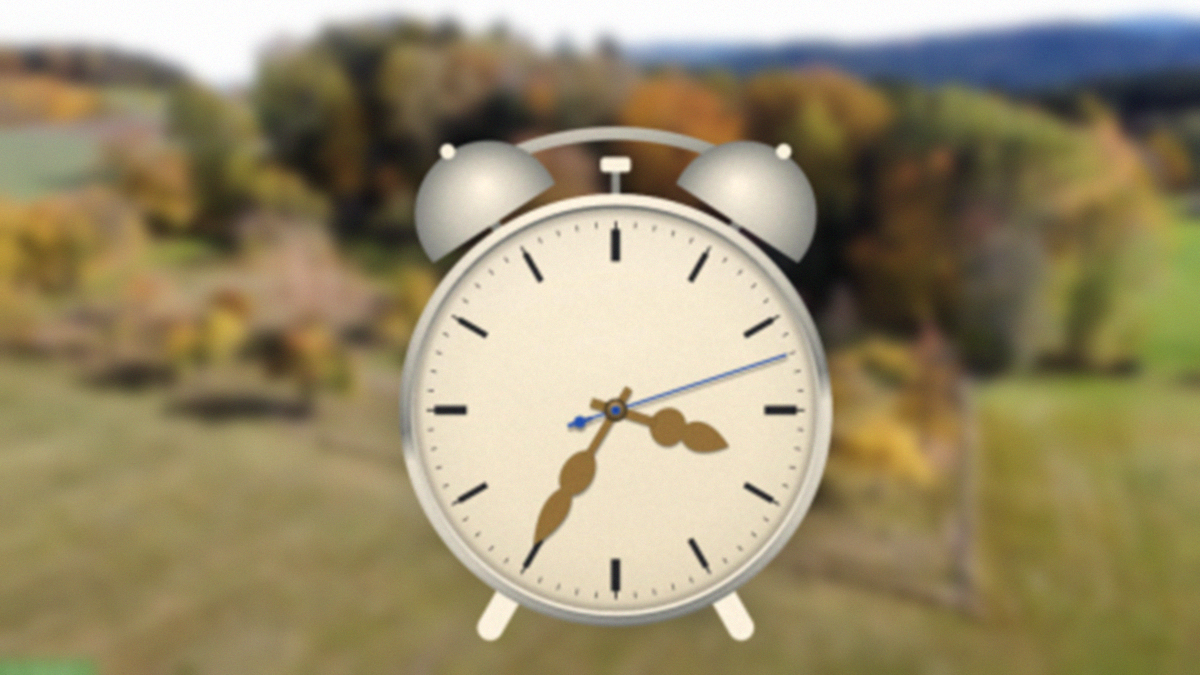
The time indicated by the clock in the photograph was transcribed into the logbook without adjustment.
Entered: 3:35:12
